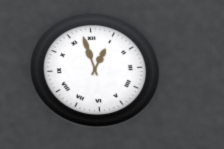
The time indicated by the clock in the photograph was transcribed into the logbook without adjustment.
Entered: 12:58
